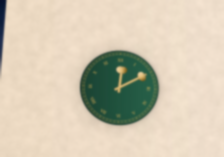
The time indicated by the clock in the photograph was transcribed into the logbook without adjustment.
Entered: 12:10
